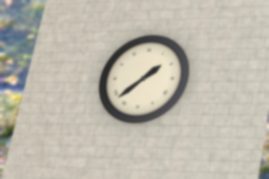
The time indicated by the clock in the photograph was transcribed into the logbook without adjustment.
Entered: 1:38
